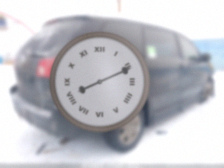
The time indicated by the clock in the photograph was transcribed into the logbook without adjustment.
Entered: 8:11
